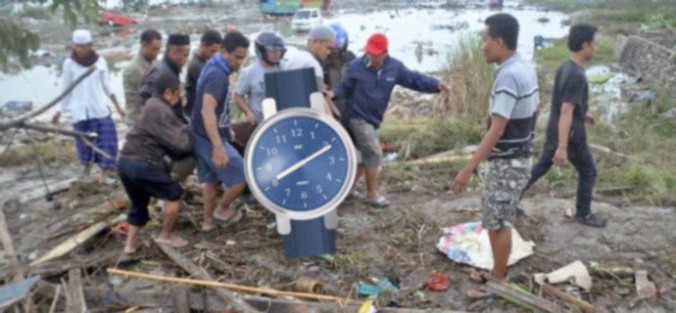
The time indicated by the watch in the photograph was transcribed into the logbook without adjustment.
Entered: 8:11
